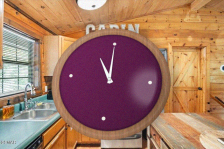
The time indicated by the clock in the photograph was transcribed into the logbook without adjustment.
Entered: 11:00
